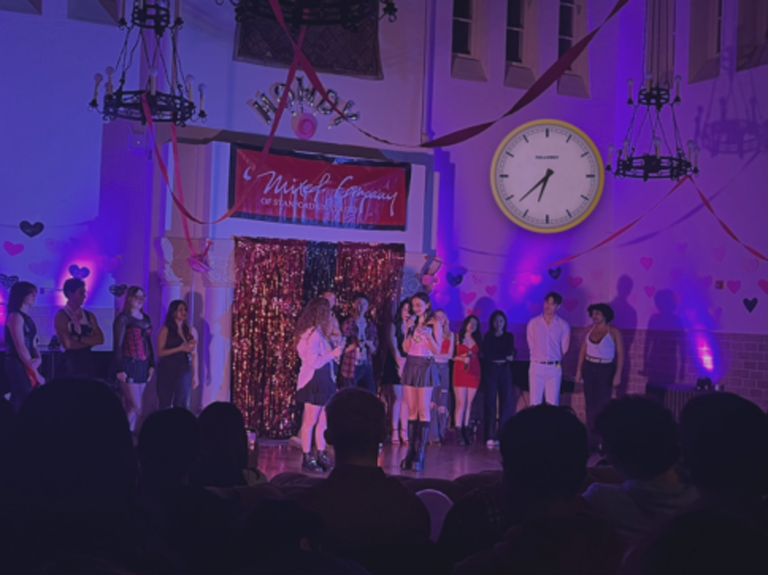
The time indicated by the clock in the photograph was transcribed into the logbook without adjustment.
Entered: 6:38
